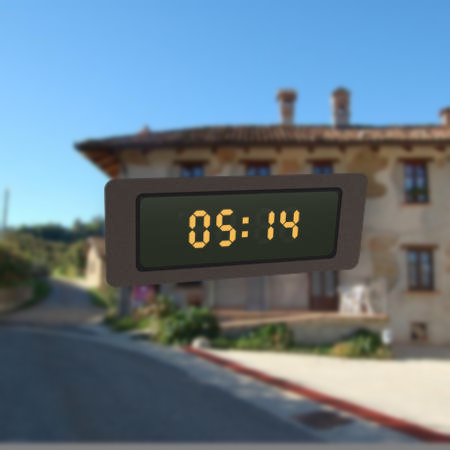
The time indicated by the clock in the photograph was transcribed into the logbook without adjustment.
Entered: 5:14
